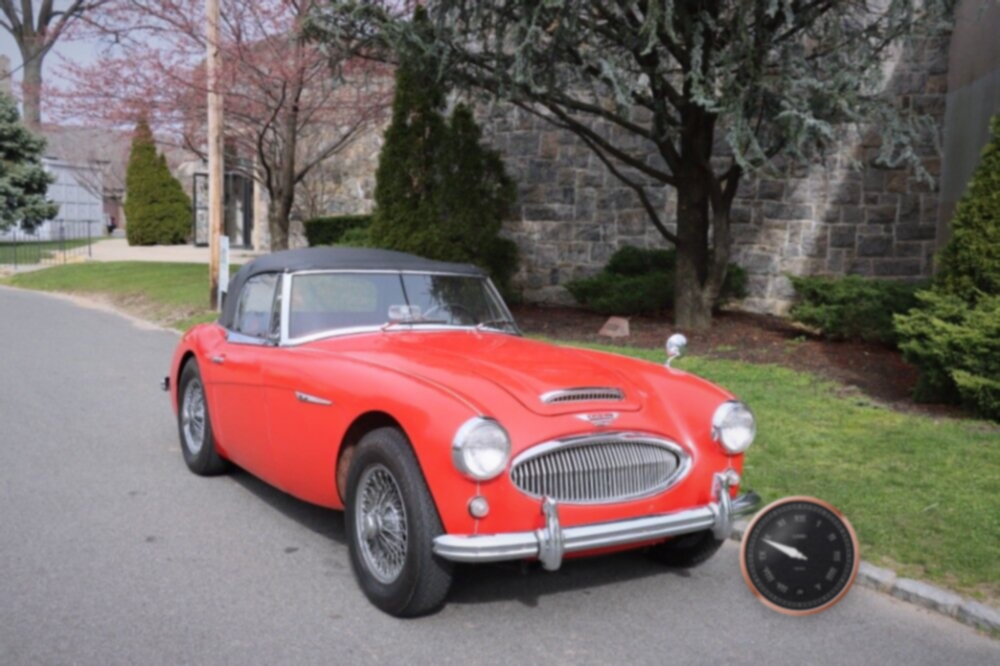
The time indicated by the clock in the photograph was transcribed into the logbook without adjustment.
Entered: 9:49
